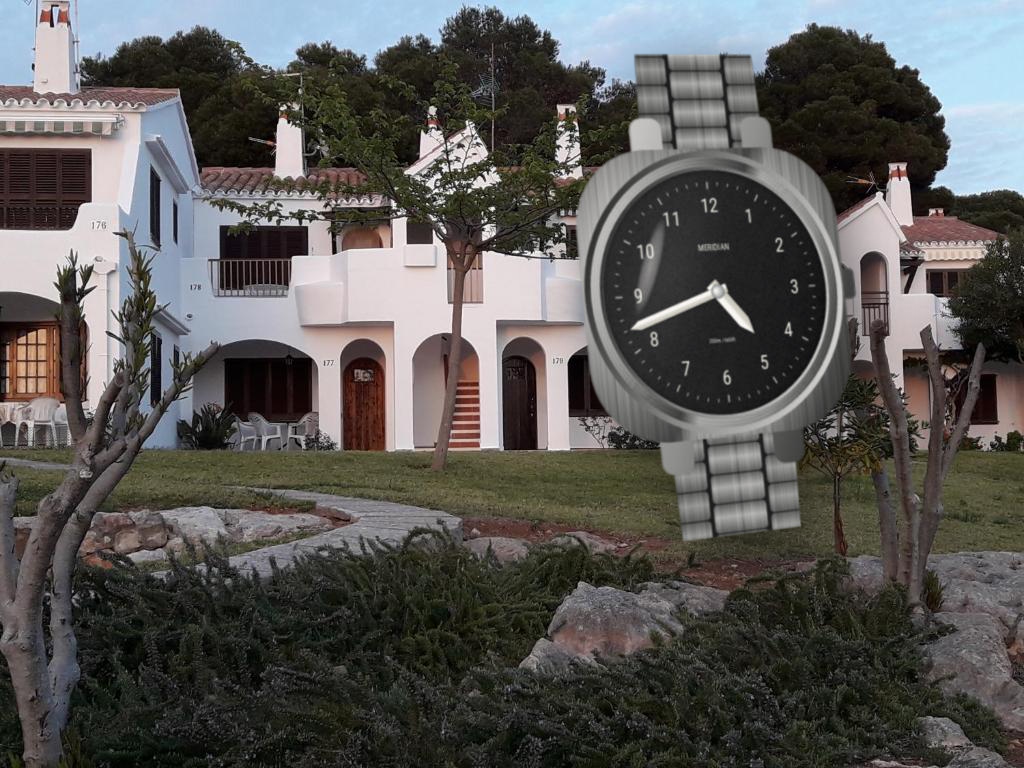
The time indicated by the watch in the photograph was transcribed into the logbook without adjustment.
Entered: 4:42
